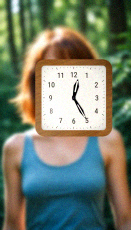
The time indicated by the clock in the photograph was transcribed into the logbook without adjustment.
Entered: 12:25
